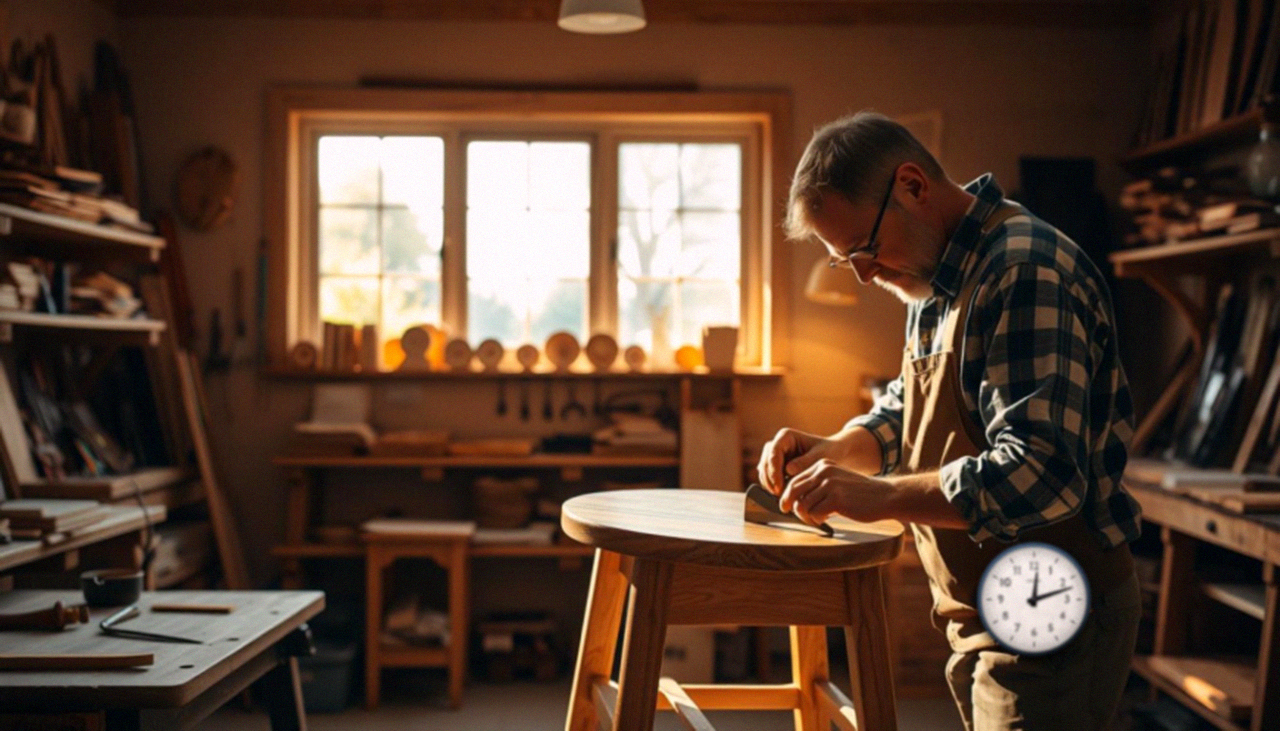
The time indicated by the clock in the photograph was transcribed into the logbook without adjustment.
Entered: 12:12
